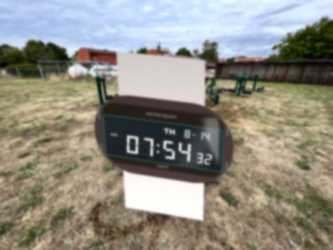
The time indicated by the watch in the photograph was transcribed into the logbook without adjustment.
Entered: 7:54
